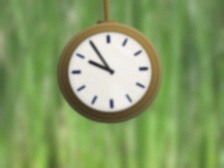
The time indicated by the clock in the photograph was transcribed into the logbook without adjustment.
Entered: 9:55
